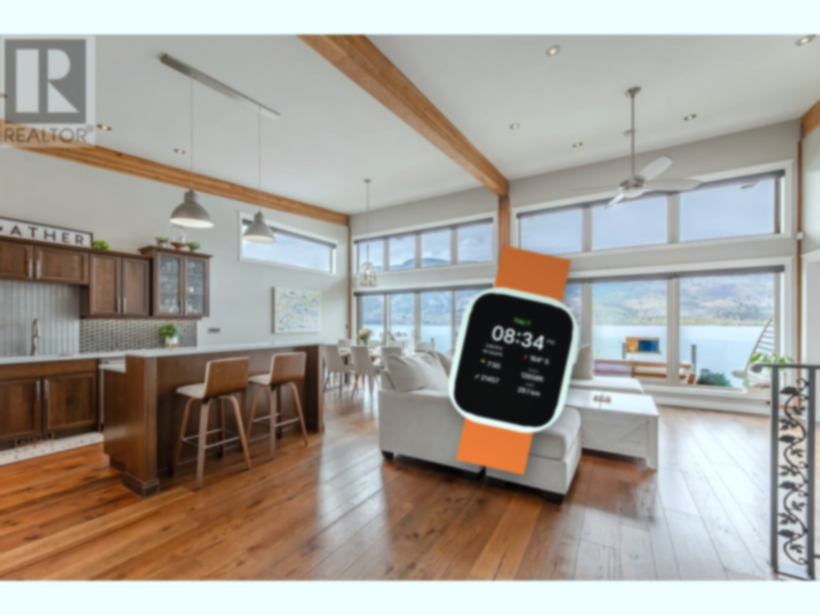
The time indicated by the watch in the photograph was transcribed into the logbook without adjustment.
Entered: 8:34
